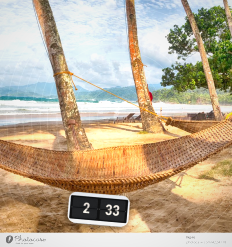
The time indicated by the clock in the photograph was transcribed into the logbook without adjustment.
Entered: 2:33
